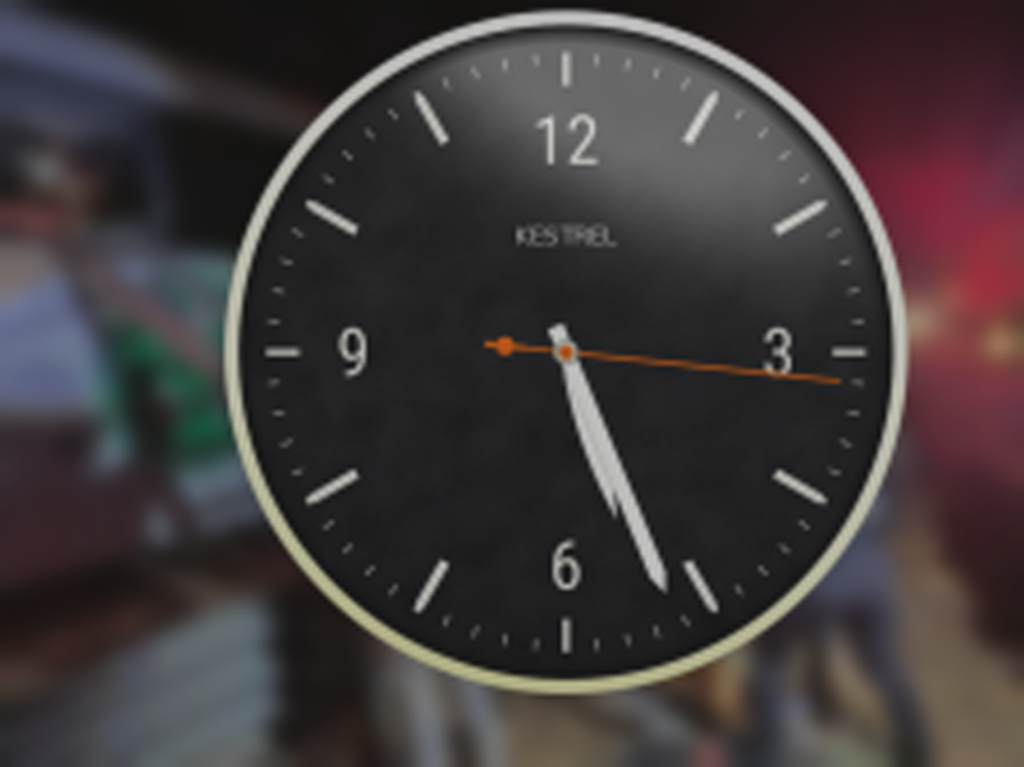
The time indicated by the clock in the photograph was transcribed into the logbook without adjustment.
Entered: 5:26:16
